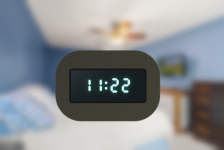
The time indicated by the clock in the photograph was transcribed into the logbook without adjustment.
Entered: 11:22
